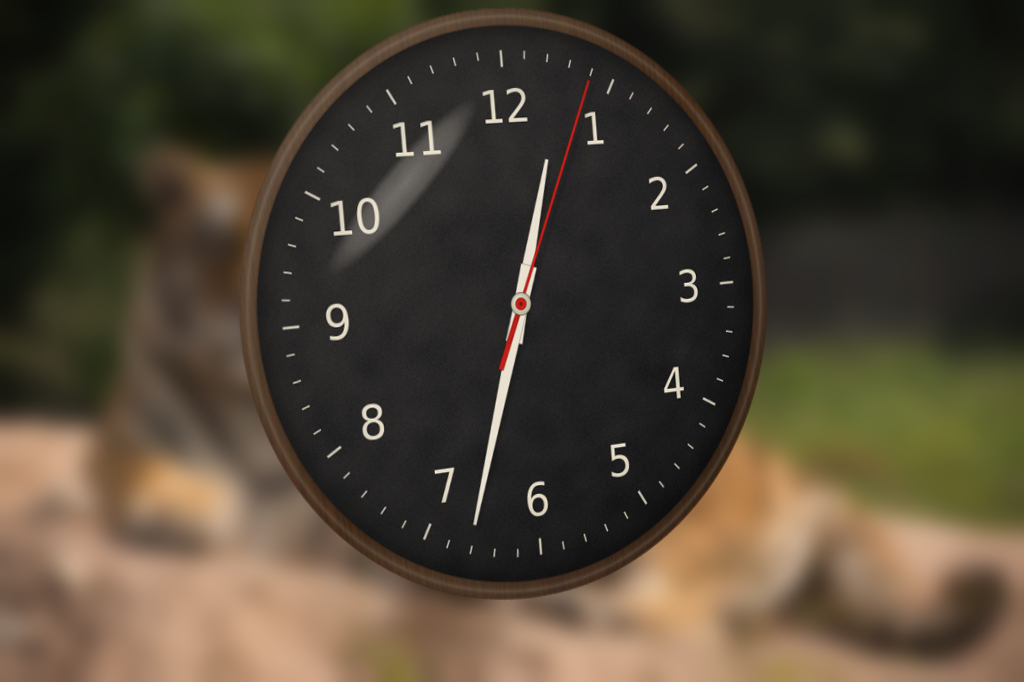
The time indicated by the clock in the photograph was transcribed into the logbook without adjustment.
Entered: 12:33:04
